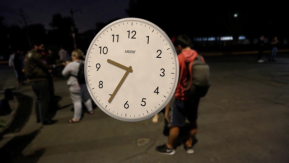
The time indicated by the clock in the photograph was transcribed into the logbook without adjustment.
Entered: 9:35
